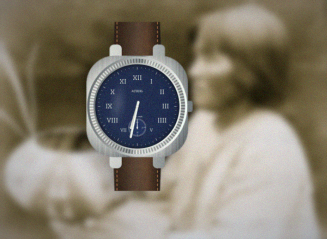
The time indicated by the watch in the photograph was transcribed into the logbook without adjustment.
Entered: 6:32
